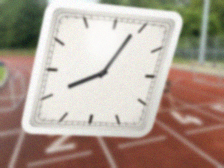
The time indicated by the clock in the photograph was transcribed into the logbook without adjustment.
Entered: 8:04
